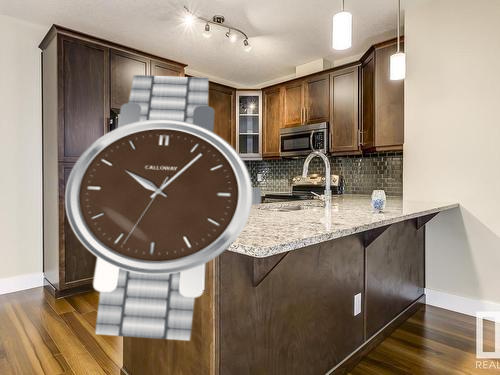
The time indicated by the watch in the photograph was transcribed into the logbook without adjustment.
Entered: 10:06:34
